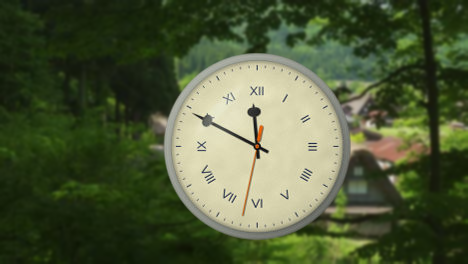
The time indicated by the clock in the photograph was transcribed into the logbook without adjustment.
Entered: 11:49:32
